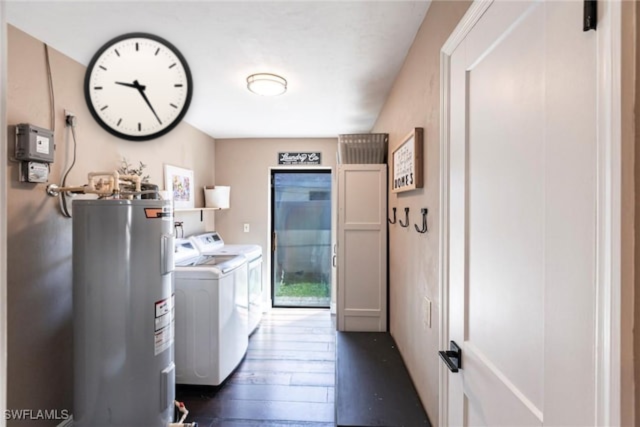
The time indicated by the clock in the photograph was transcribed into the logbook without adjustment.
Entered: 9:25
